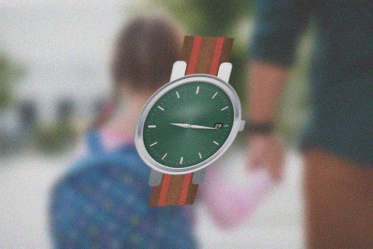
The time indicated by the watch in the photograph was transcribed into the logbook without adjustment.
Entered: 9:16
